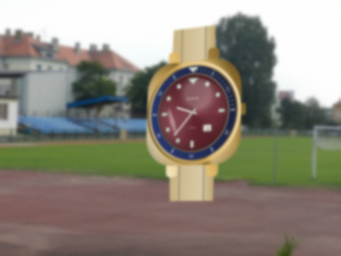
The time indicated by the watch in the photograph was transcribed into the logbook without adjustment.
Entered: 9:37
